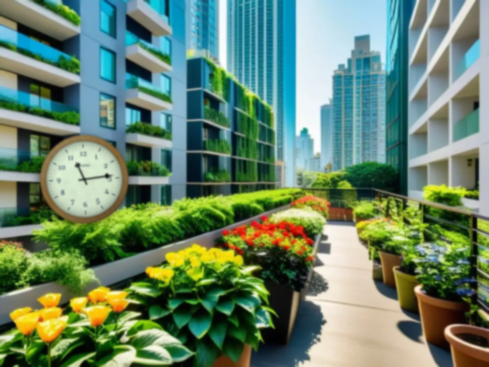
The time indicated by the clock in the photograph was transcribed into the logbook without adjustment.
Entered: 11:14
